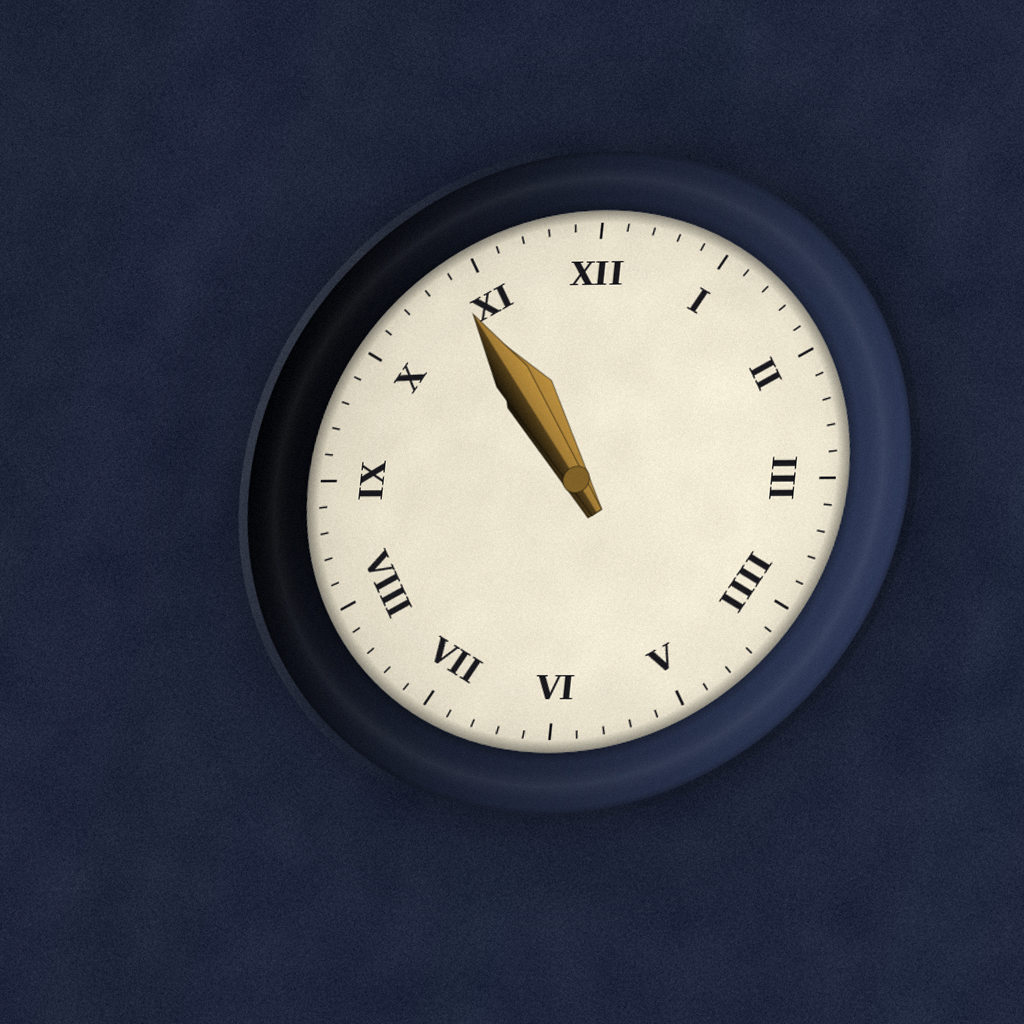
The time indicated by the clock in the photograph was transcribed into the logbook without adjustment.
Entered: 10:54
